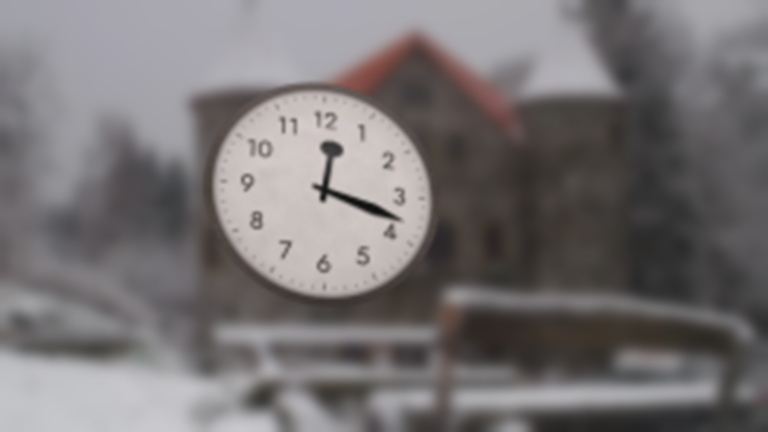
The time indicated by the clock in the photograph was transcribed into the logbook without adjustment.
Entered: 12:18
